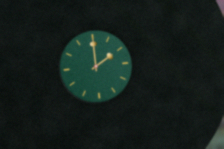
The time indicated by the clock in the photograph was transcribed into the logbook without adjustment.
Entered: 2:00
